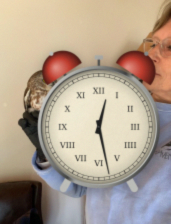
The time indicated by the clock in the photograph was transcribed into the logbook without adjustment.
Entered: 12:28
